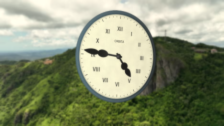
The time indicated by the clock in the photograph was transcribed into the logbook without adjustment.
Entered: 4:46
